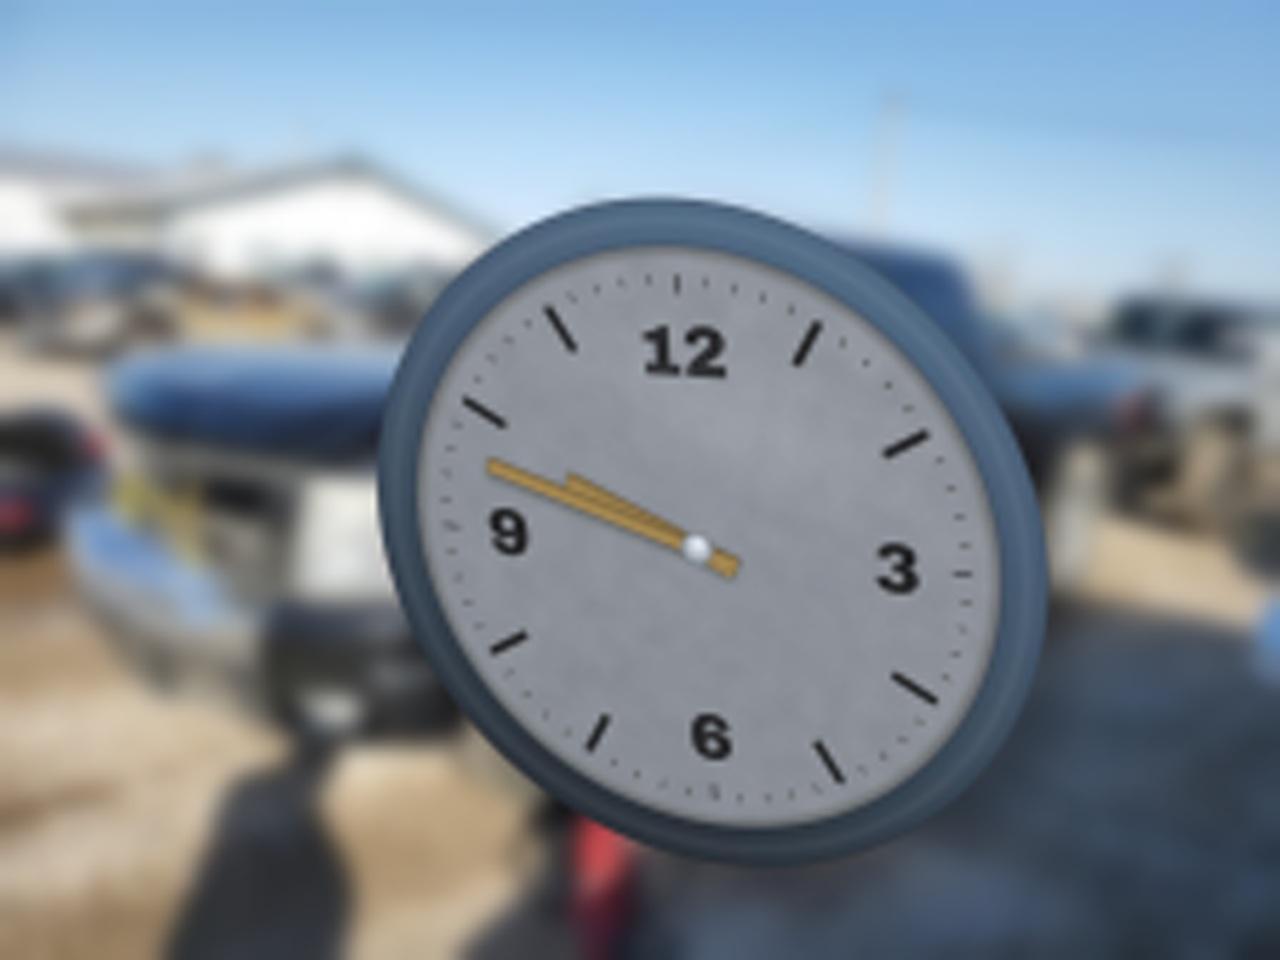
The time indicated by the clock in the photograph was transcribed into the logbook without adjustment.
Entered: 9:48
